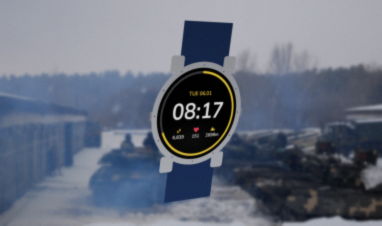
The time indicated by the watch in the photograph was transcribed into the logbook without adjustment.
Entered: 8:17
